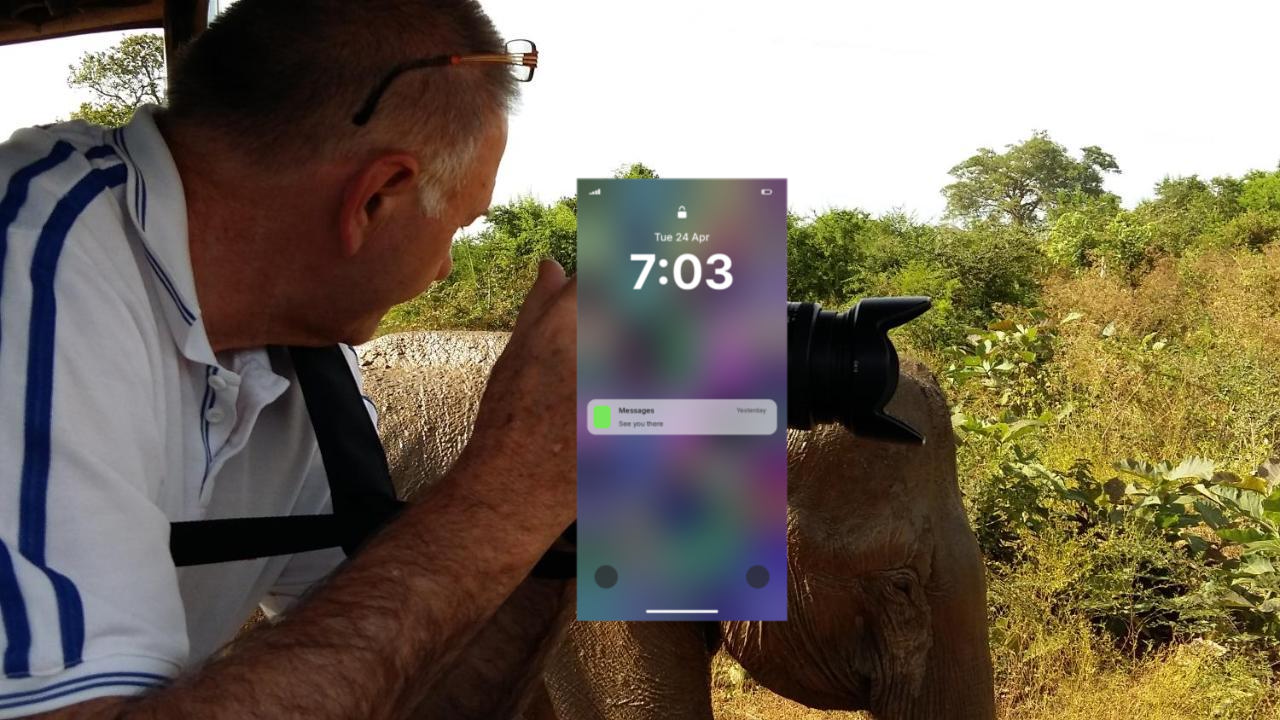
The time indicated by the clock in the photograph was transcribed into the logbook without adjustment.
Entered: 7:03
